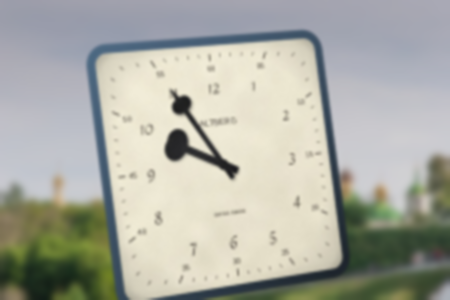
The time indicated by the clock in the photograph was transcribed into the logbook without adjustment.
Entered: 9:55
